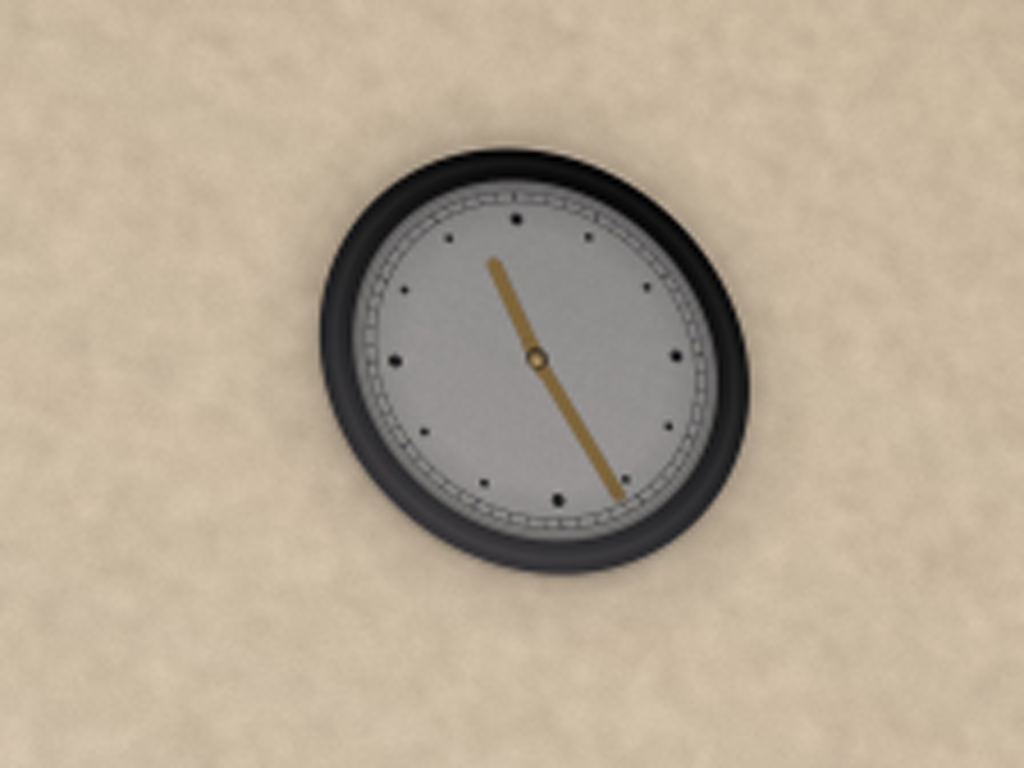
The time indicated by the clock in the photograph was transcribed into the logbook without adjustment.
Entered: 11:26
